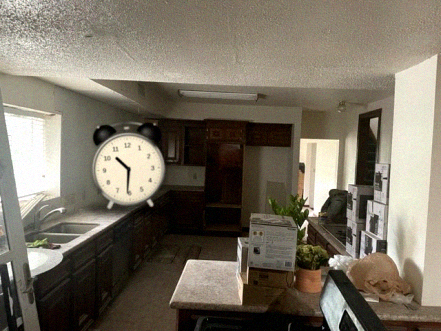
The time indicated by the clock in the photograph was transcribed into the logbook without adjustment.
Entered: 10:31
